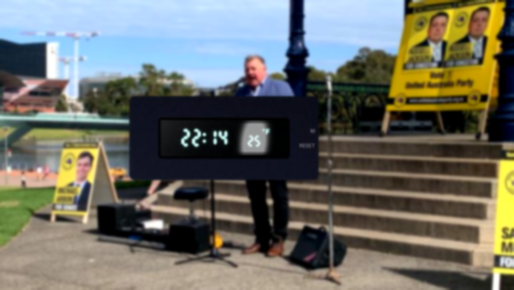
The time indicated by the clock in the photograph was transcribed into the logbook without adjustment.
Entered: 22:14
